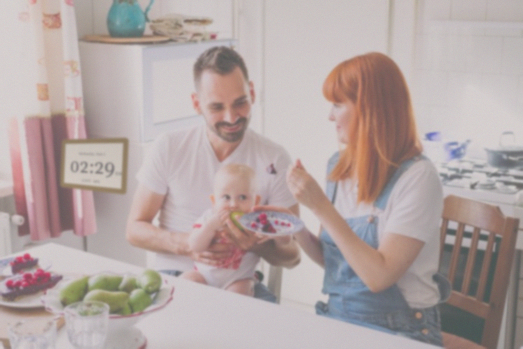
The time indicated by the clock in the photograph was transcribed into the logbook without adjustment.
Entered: 2:29
